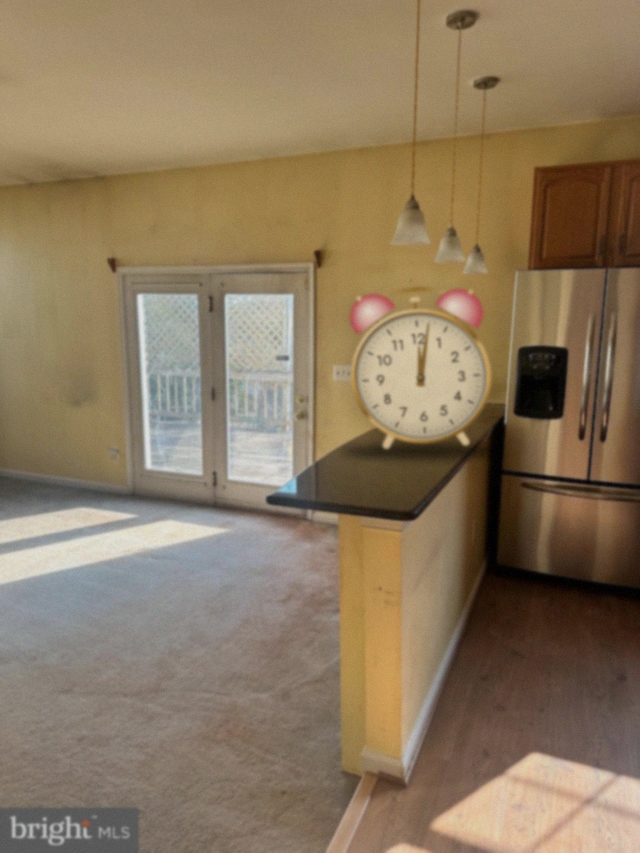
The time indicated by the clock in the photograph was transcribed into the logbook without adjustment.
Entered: 12:02
